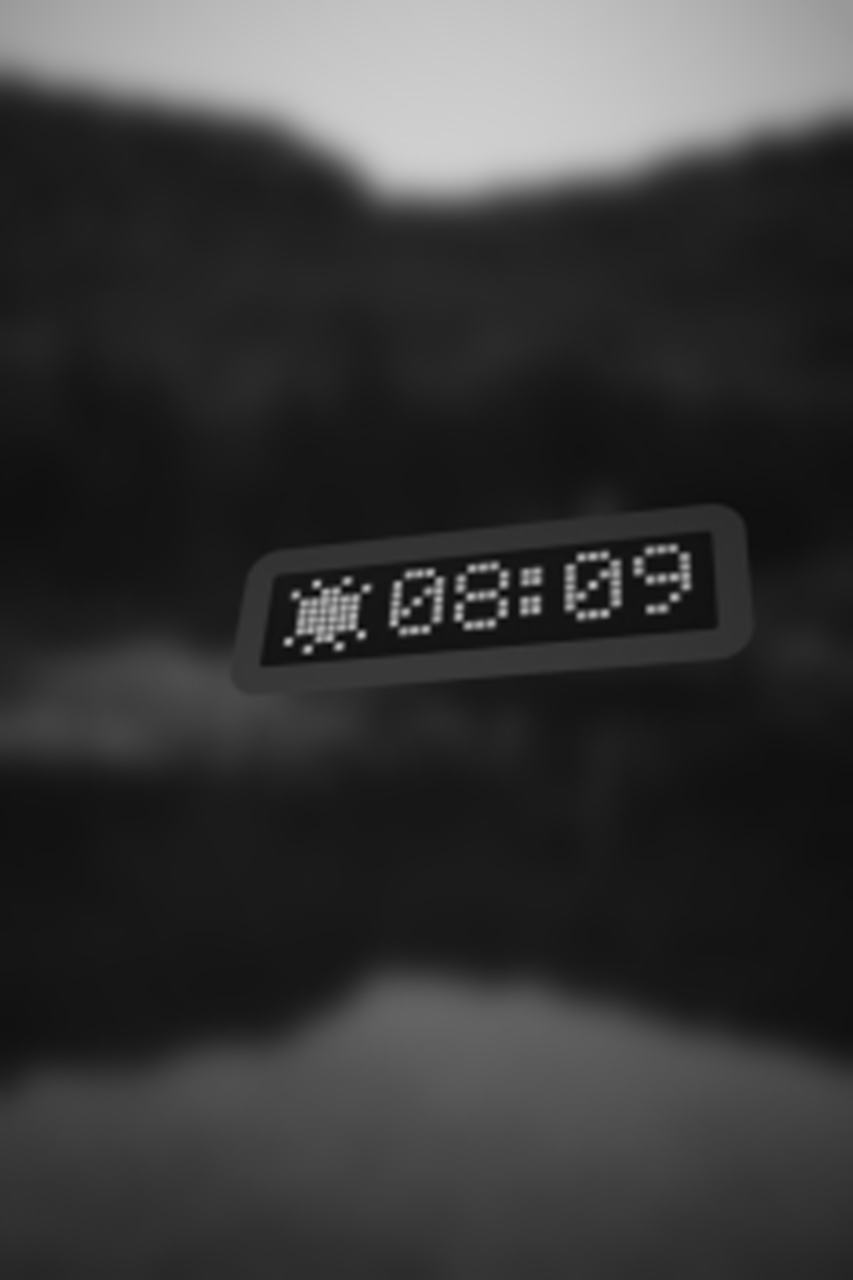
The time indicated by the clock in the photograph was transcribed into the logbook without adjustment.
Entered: 8:09
